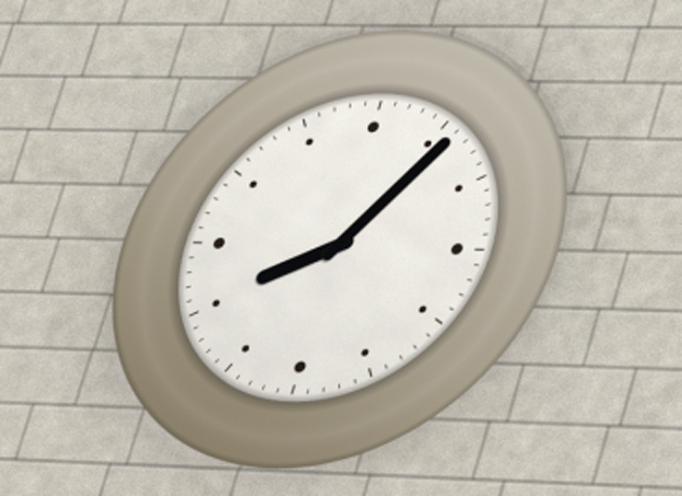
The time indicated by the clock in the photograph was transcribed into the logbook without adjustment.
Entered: 8:06
